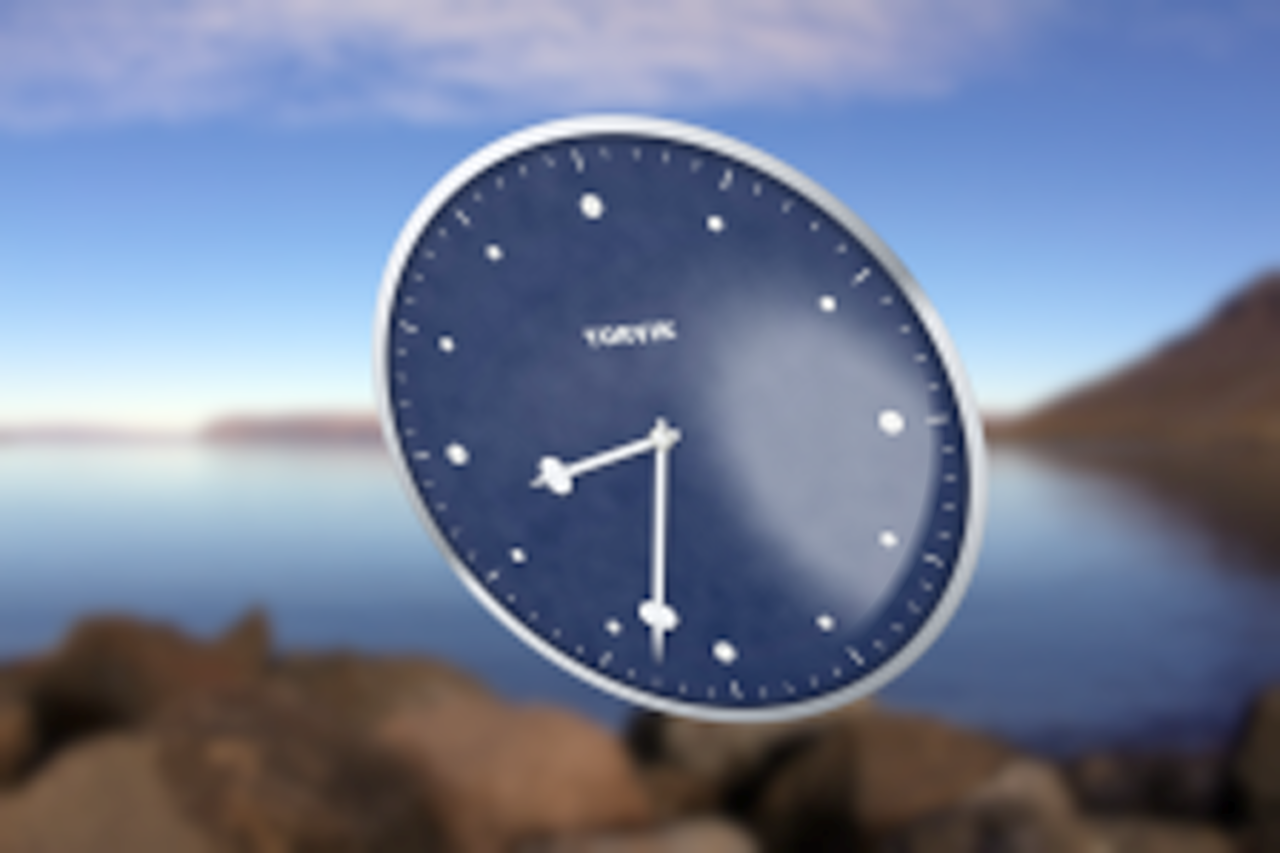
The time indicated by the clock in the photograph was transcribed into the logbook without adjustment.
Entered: 8:33
